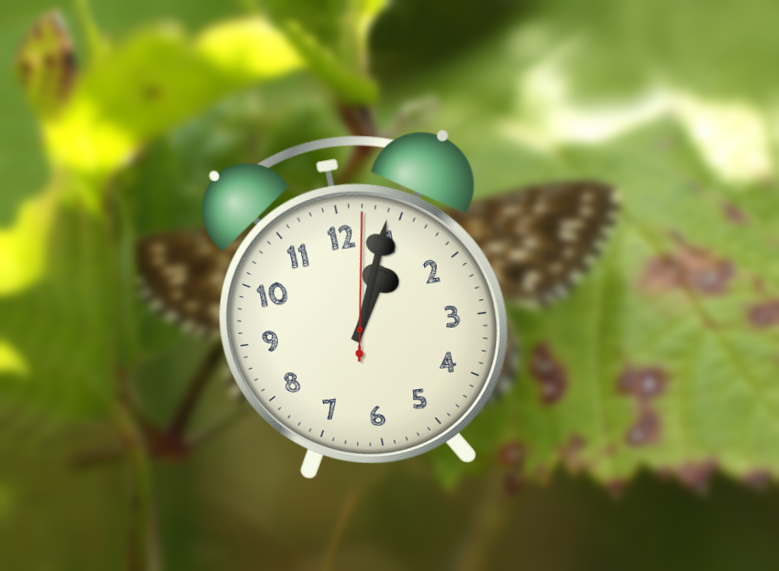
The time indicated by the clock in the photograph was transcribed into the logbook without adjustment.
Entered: 1:04:02
